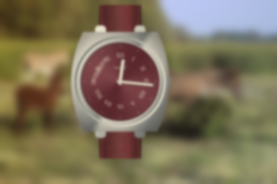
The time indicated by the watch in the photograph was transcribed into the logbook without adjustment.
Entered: 12:16
